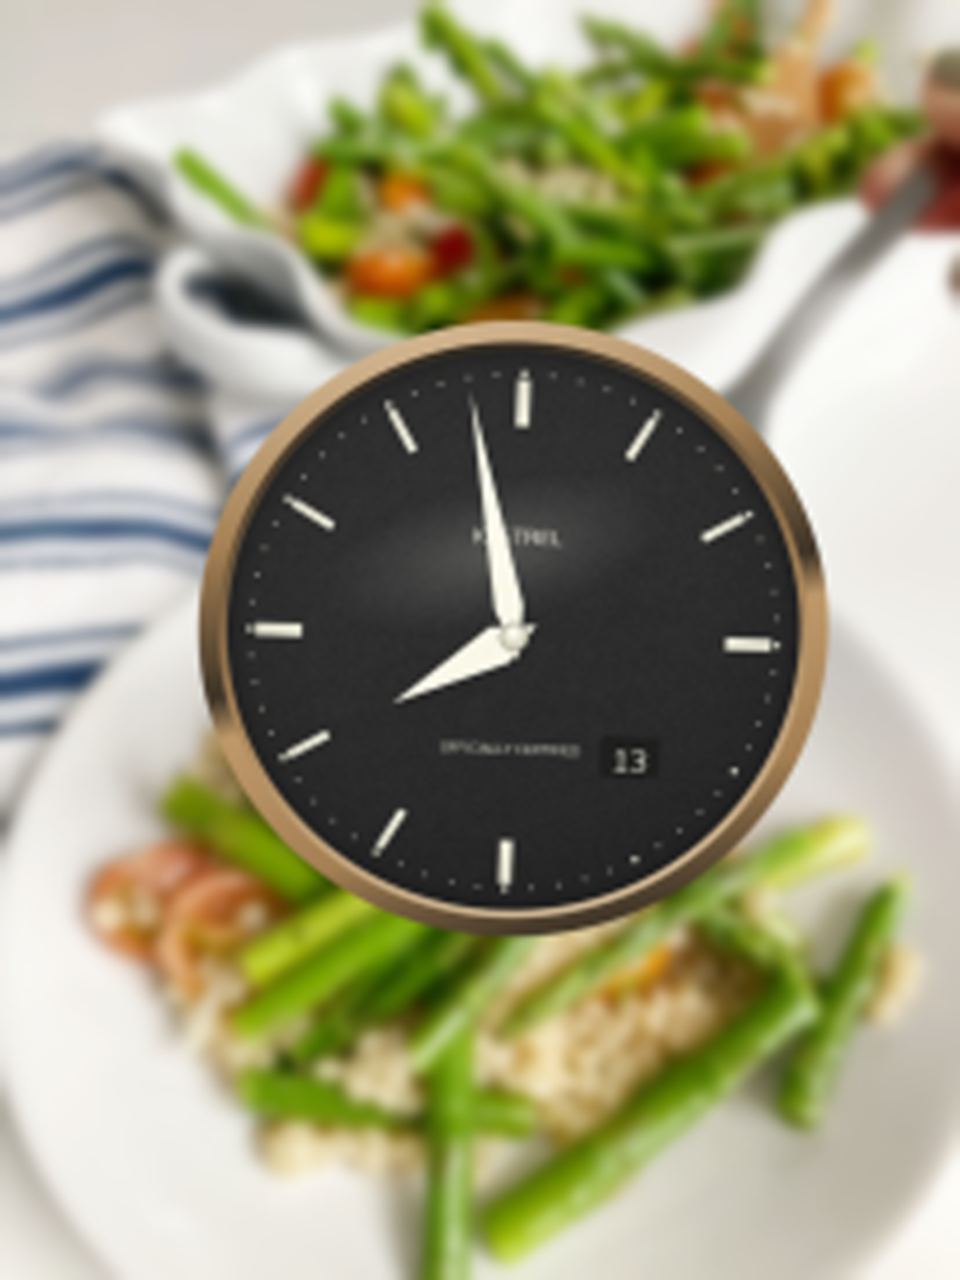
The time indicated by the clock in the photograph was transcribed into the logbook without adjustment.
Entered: 7:58
